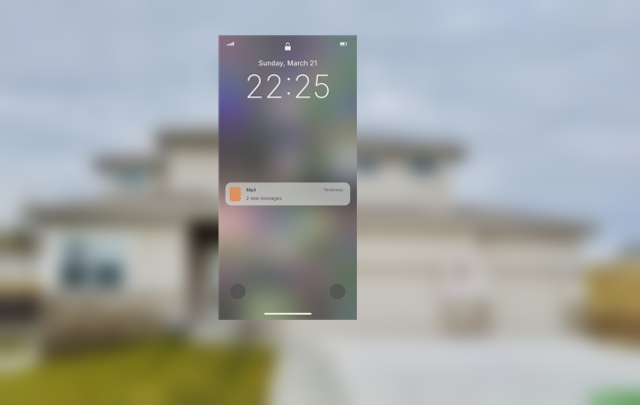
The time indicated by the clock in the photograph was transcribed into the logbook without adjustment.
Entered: 22:25
